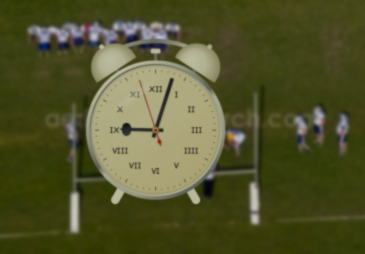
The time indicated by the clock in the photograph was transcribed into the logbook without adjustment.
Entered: 9:02:57
